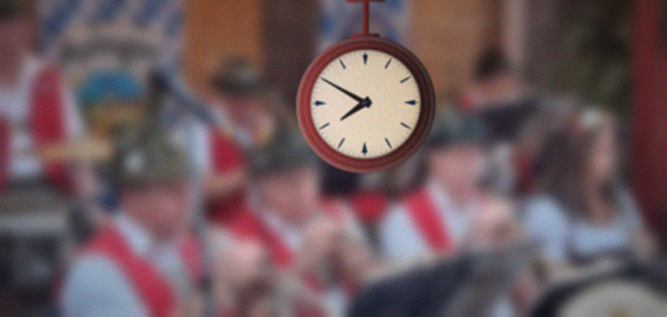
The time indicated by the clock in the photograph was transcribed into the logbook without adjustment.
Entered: 7:50
